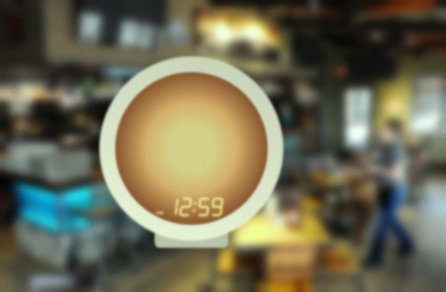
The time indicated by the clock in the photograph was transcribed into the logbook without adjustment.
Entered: 12:59
